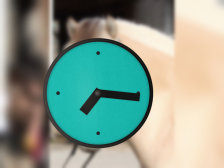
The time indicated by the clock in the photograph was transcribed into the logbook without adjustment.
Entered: 7:16
